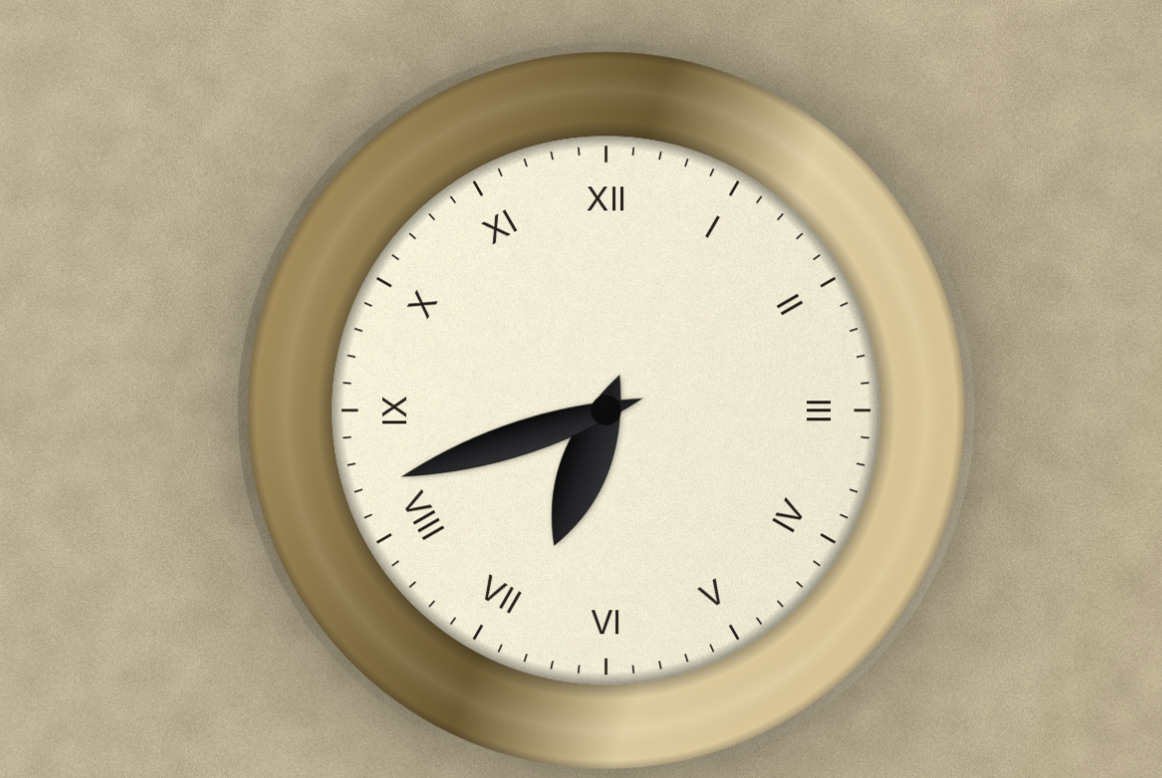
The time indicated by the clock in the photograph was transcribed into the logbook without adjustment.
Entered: 6:42
